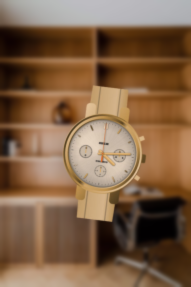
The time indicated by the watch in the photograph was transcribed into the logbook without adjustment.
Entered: 4:14
